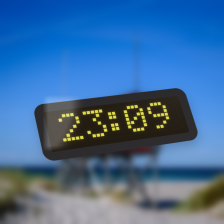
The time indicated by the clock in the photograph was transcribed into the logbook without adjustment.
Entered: 23:09
